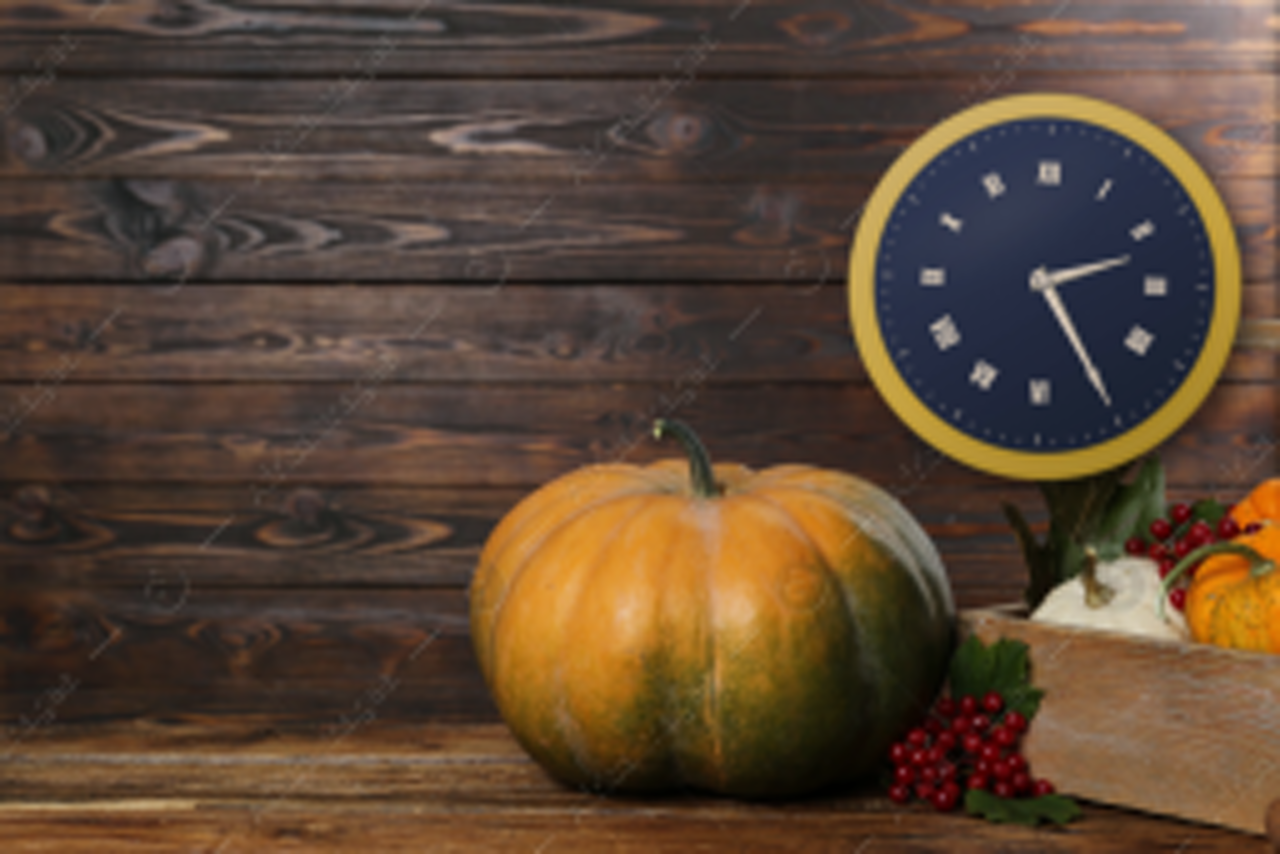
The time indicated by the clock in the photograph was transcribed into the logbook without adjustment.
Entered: 2:25
